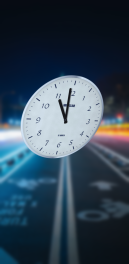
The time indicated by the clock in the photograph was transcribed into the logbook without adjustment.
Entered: 10:59
